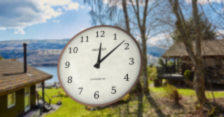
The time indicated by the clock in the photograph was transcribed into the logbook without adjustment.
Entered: 12:08
